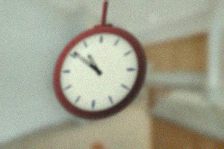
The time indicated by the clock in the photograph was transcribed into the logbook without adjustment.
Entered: 10:51
